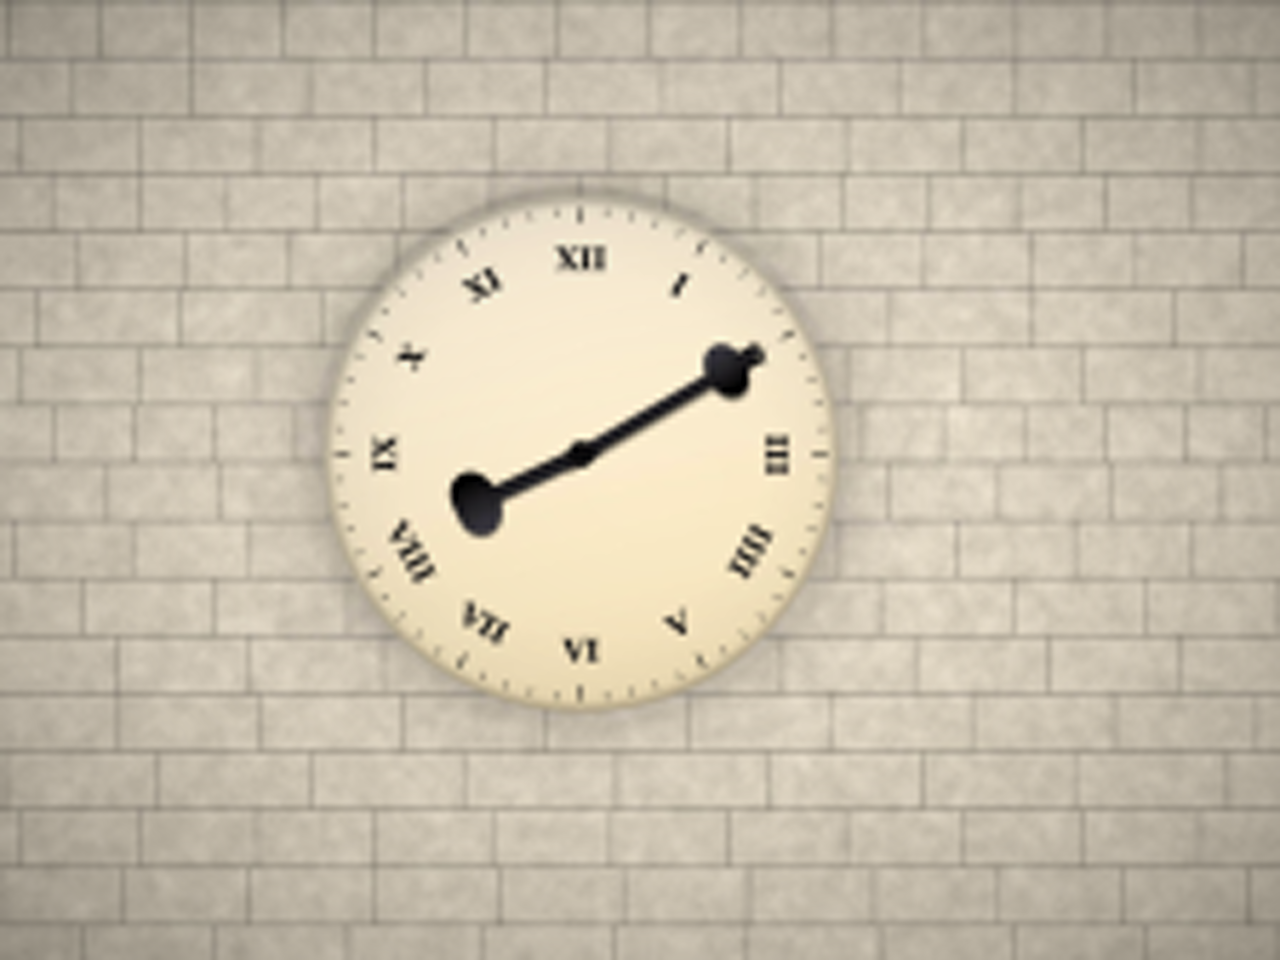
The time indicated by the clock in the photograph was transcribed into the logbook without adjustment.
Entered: 8:10
